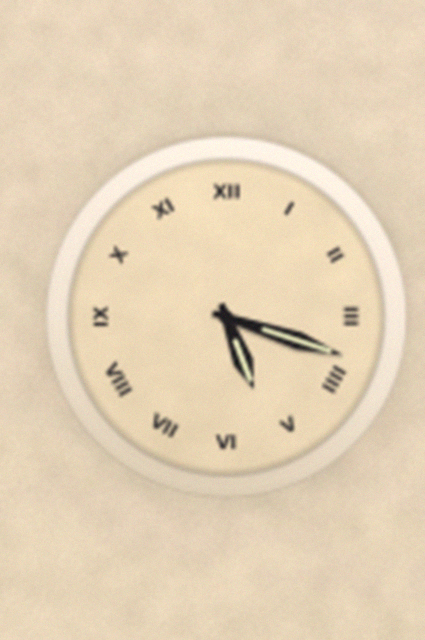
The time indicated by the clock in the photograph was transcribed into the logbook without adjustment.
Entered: 5:18
